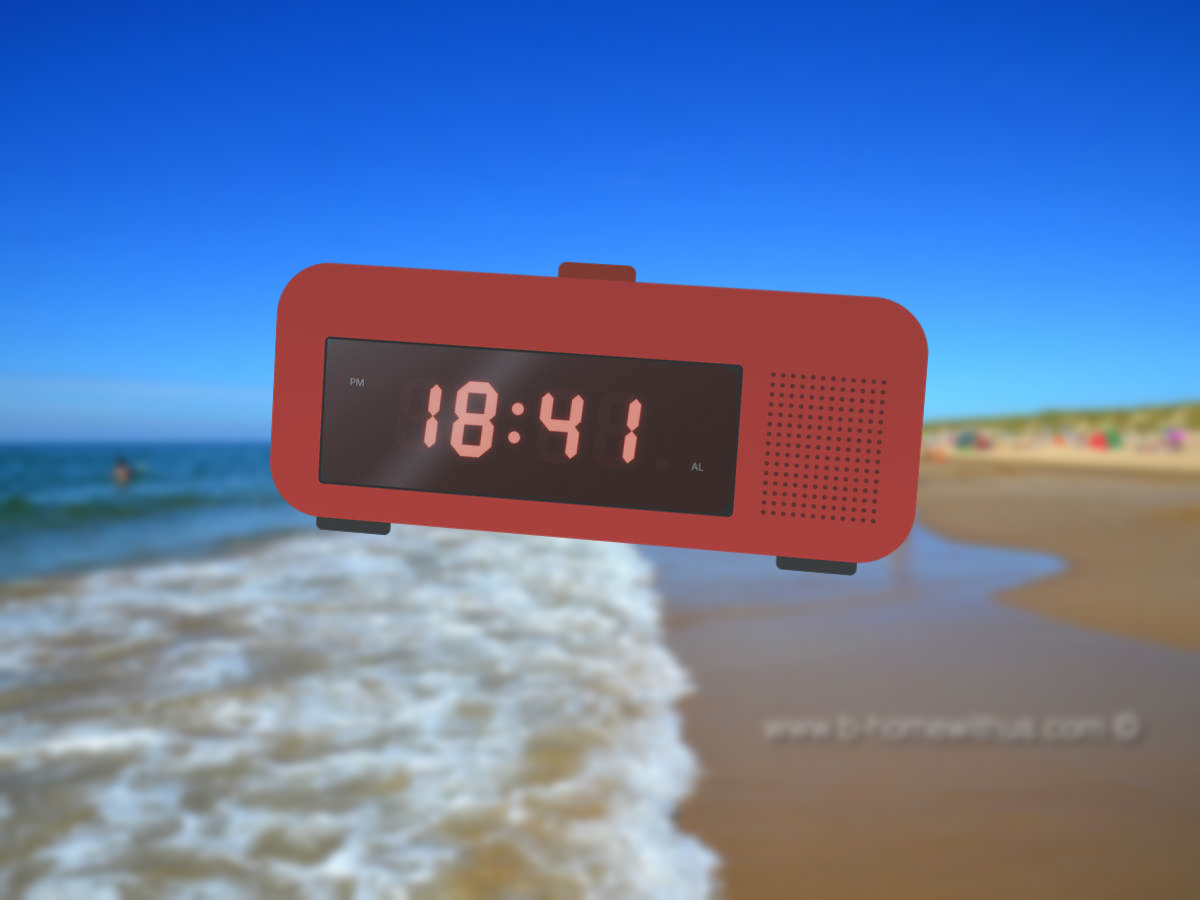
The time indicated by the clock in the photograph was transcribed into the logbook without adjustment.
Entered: 18:41
